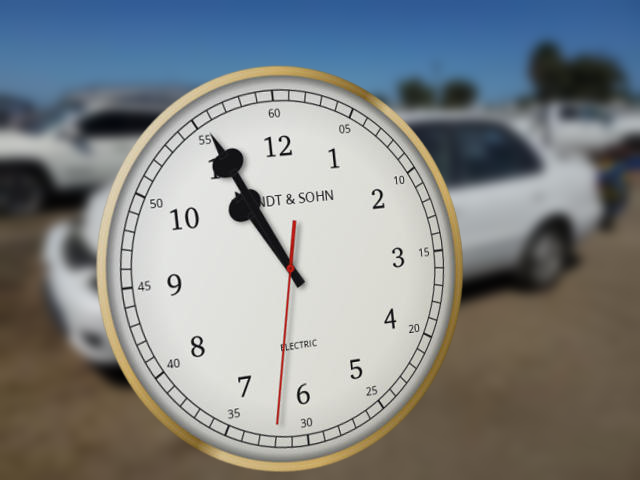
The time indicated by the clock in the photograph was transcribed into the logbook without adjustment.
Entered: 10:55:32
